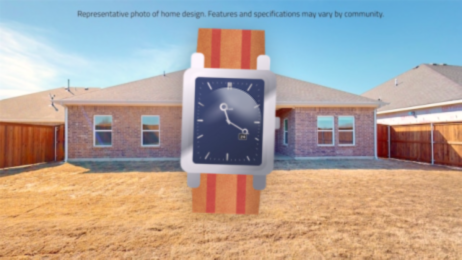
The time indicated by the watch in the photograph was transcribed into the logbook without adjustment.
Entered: 11:20
